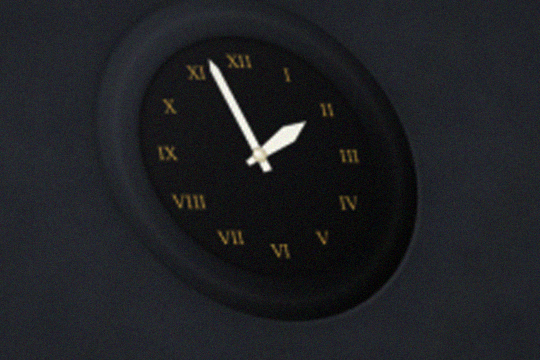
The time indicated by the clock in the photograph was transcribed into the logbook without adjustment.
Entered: 1:57
